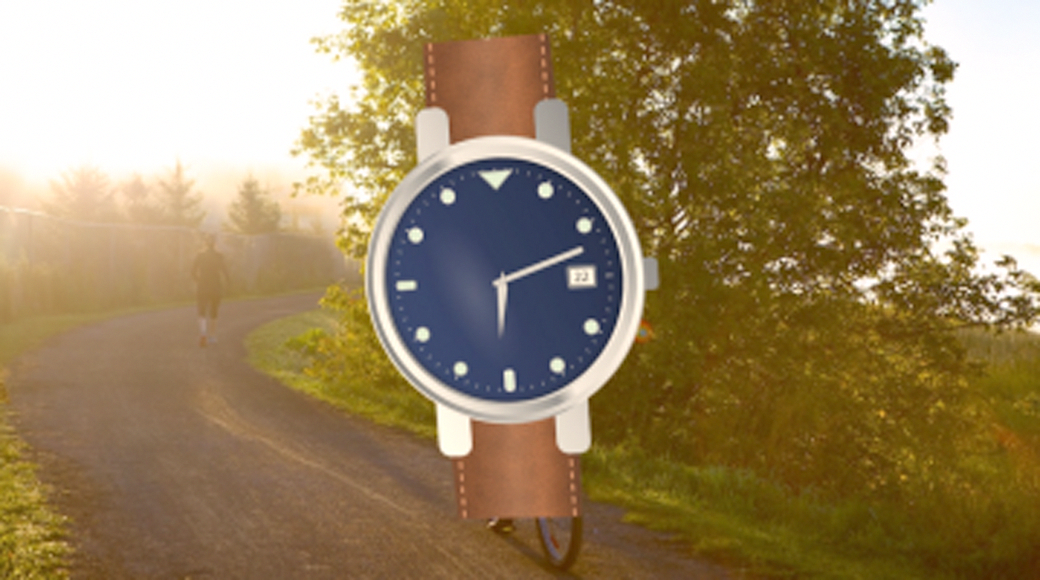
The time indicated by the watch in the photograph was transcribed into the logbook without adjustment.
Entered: 6:12
